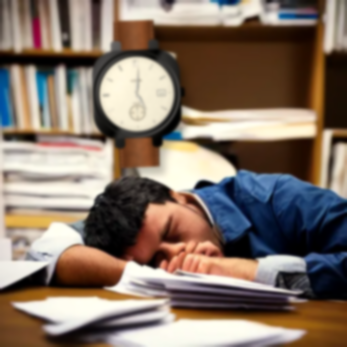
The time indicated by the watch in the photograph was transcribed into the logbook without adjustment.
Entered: 5:01
